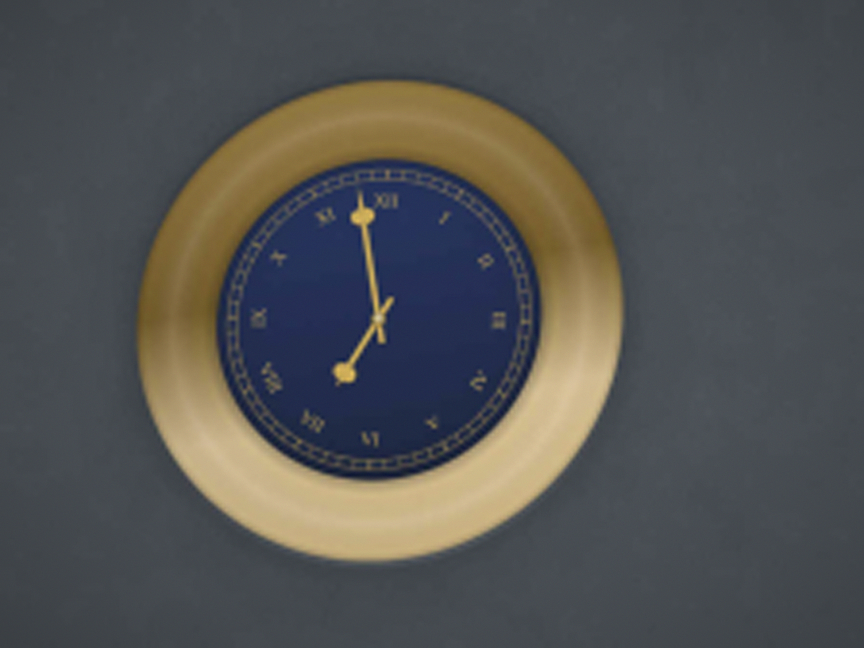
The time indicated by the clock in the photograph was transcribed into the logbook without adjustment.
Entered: 6:58
